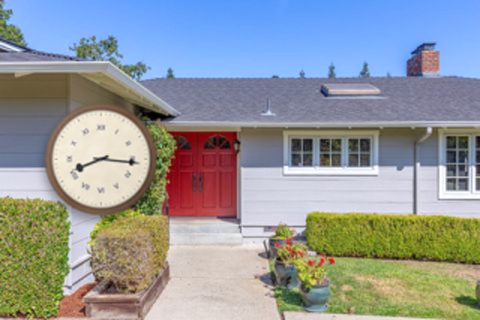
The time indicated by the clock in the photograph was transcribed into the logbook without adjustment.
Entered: 8:16
